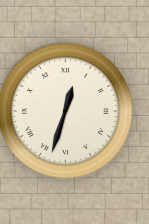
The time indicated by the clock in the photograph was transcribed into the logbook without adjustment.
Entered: 12:33
